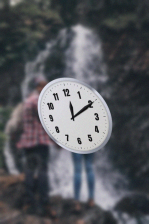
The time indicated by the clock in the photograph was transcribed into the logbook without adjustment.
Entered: 12:10
